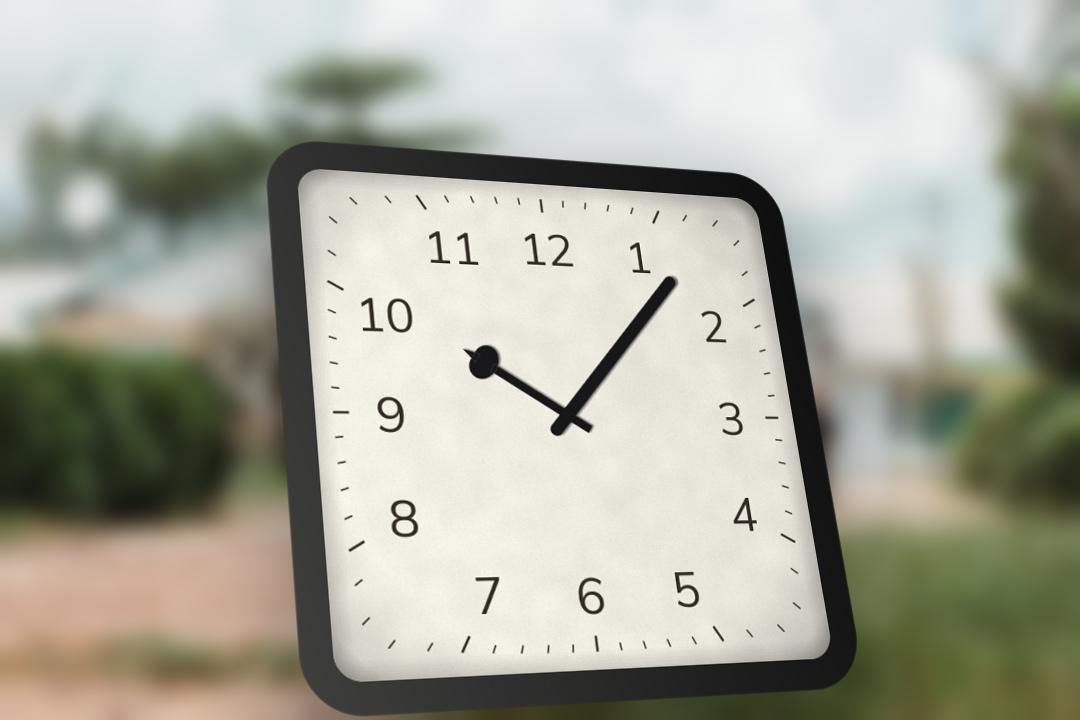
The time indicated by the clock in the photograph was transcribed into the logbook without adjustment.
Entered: 10:07
